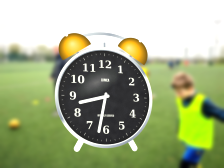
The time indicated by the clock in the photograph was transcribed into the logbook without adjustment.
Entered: 8:32
